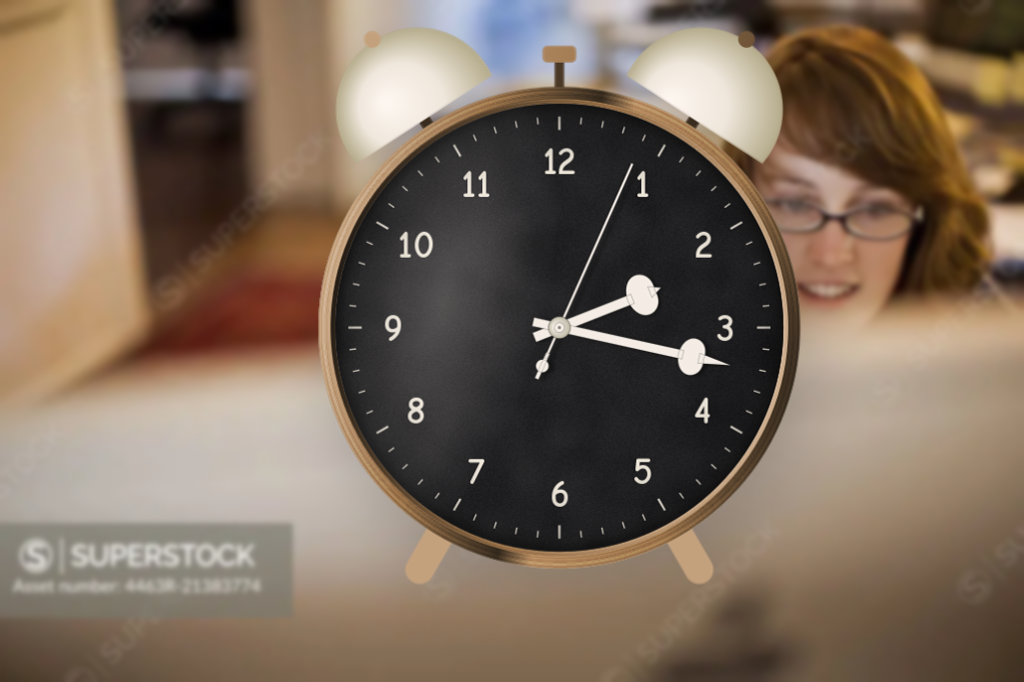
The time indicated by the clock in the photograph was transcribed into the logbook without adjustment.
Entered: 2:17:04
